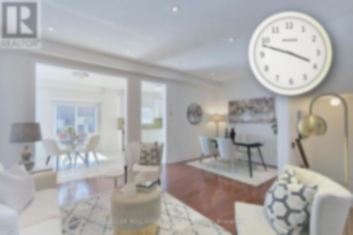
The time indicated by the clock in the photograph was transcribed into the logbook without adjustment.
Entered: 3:48
